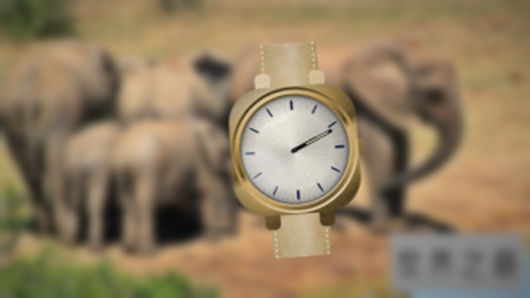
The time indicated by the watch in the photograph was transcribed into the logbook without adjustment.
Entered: 2:11
